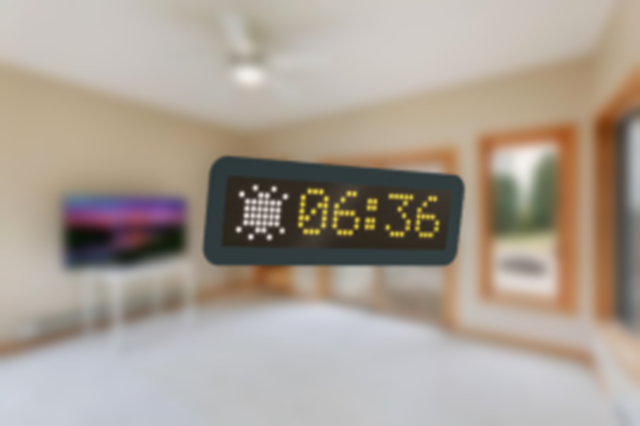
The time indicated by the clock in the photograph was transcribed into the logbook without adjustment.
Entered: 6:36
